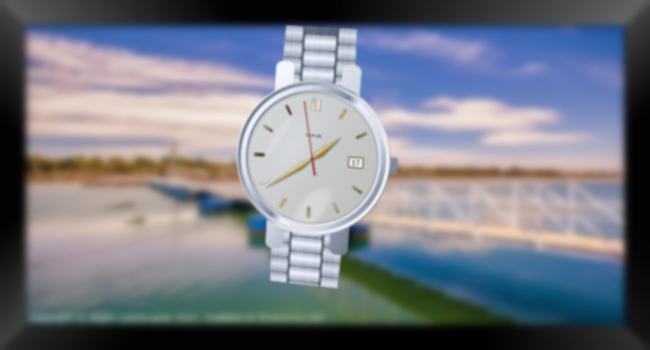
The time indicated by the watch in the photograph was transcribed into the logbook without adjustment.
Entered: 1:38:58
